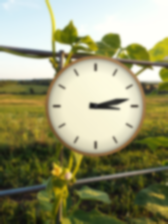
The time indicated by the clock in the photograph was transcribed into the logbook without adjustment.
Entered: 3:13
